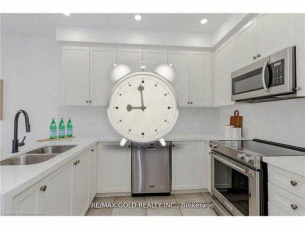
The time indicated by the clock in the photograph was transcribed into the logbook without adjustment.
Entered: 8:59
